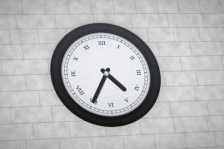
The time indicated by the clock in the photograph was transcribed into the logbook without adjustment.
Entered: 4:35
